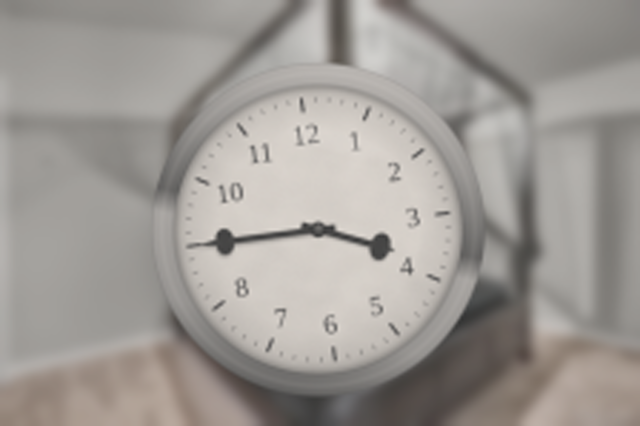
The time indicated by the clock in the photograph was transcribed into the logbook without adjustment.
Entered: 3:45
